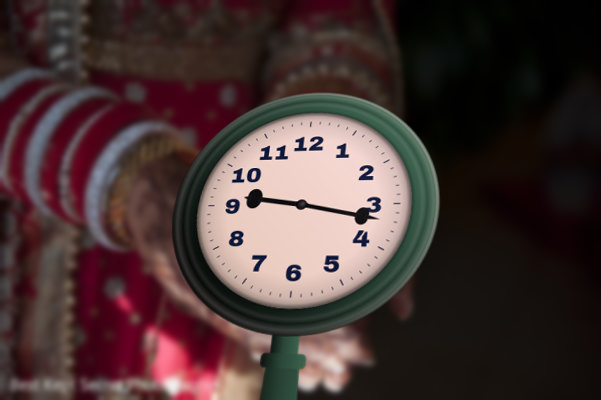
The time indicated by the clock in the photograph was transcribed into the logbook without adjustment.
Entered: 9:17
